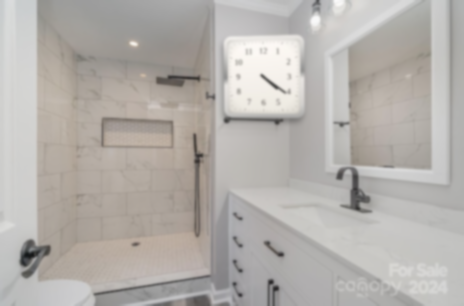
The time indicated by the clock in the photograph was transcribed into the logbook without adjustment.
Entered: 4:21
